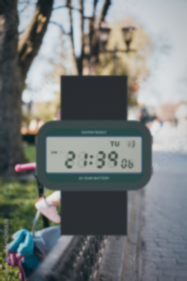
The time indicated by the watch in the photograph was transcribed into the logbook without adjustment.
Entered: 21:39:06
